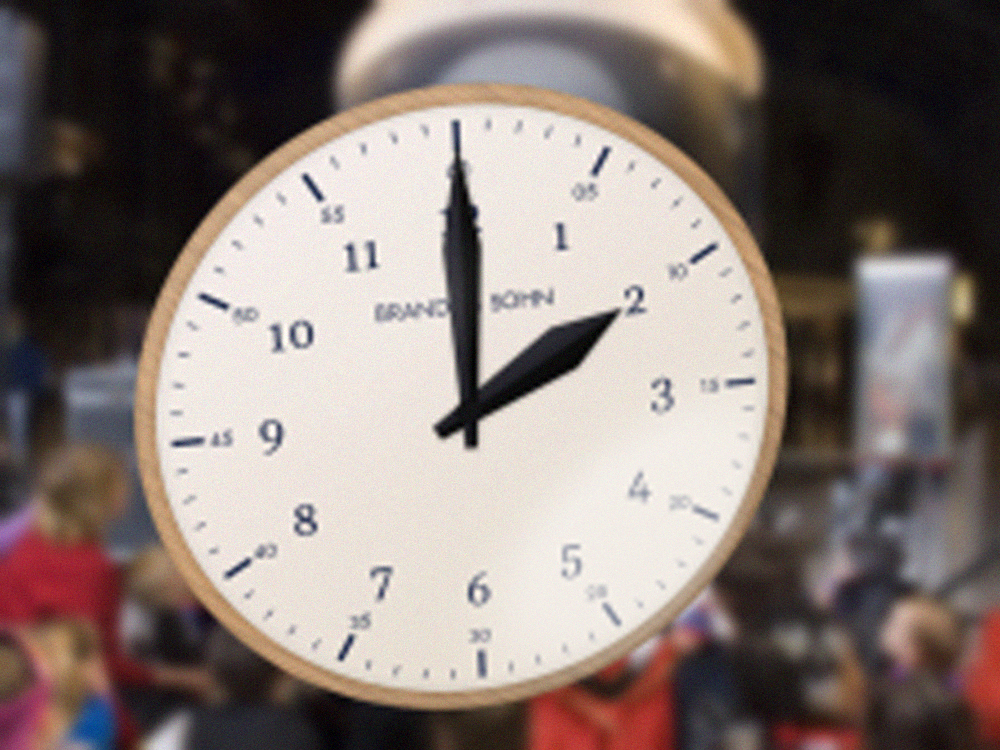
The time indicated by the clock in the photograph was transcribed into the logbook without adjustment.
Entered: 2:00
